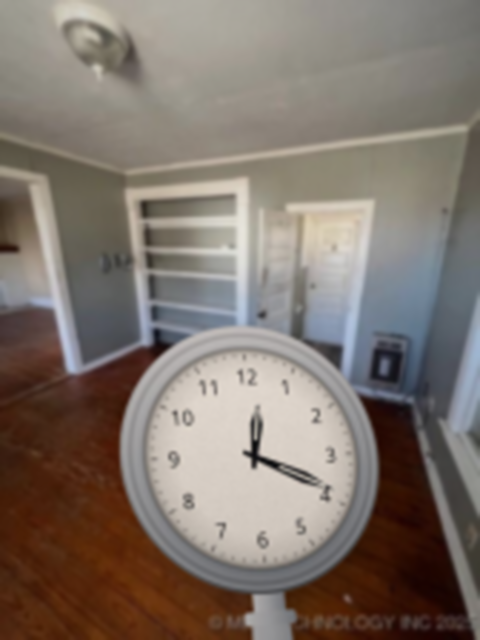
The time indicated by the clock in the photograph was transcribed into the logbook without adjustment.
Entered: 12:19
